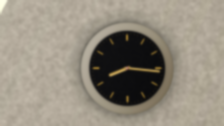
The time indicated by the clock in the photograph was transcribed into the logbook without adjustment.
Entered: 8:16
